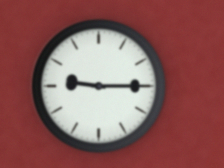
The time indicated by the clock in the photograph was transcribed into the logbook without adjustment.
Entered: 9:15
